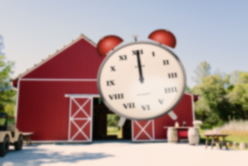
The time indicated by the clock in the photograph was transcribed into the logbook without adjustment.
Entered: 12:00
